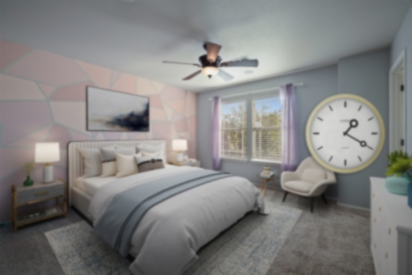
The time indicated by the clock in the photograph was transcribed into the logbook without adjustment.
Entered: 1:20
